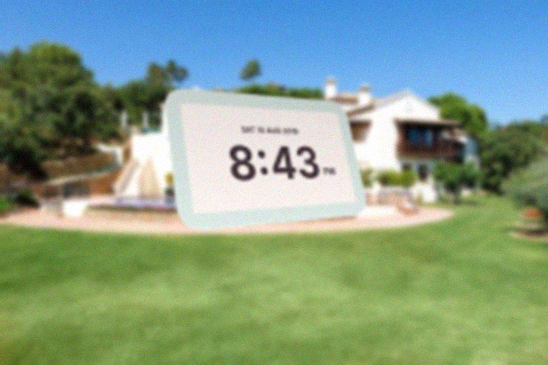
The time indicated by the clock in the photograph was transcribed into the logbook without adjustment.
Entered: 8:43
